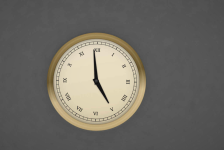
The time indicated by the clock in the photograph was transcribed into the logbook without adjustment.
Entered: 4:59
